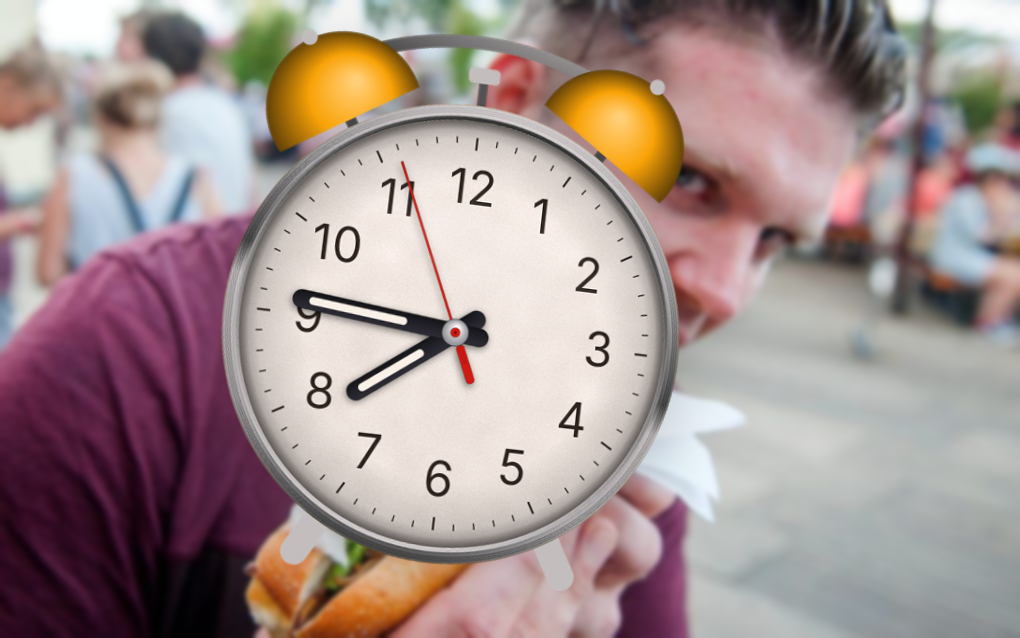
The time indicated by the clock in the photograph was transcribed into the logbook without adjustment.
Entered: 7:45:56
